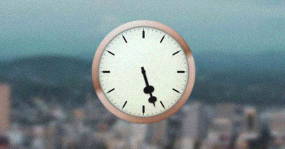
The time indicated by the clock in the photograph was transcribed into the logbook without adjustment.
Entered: 5:27
